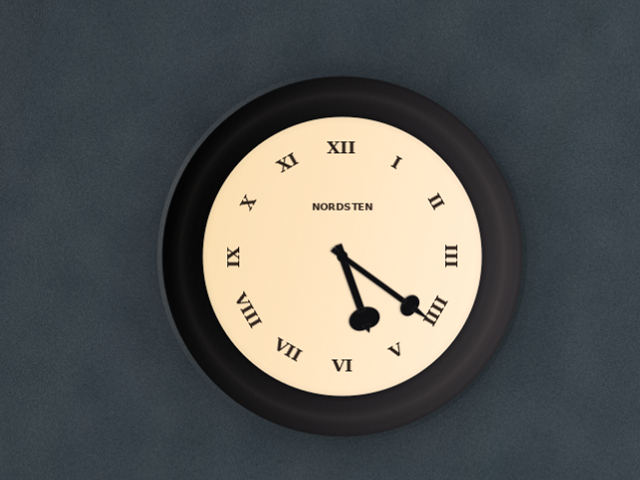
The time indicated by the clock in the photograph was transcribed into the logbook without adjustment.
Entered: 5:21
